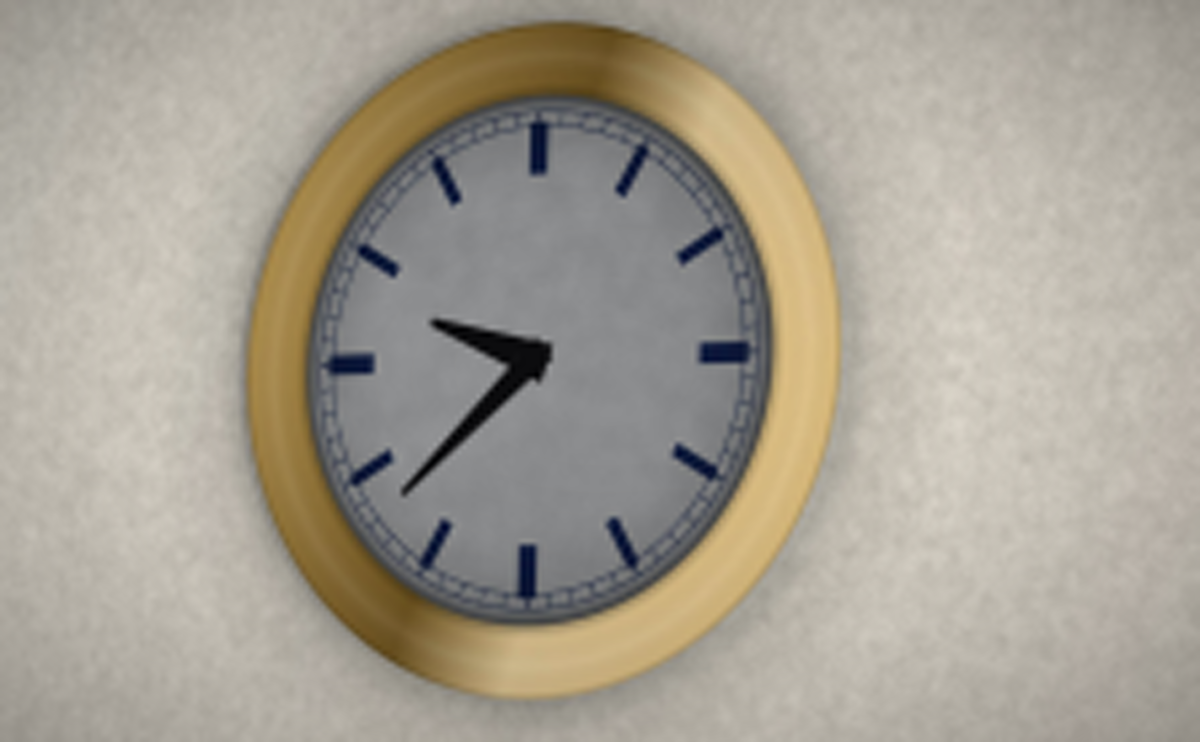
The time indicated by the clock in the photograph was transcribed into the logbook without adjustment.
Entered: 9:38
